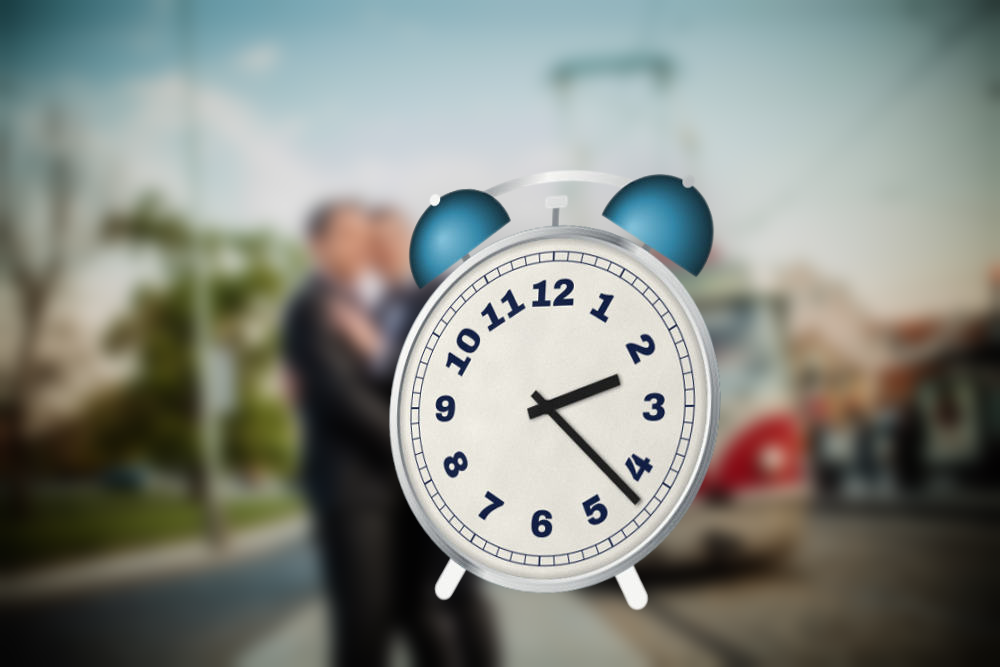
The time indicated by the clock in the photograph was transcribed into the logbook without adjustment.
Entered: 2:22
